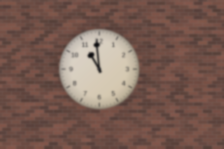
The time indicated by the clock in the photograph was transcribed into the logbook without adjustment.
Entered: 10:59
